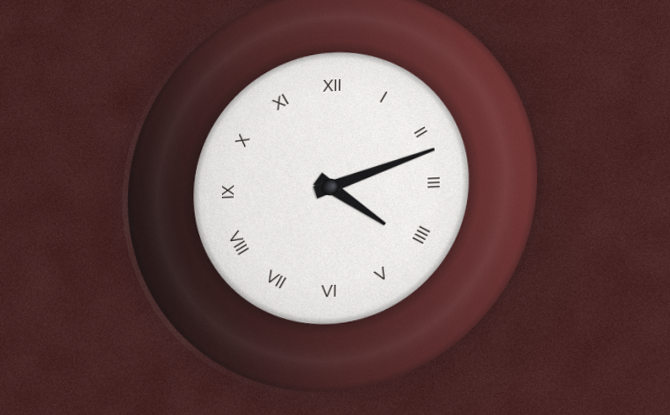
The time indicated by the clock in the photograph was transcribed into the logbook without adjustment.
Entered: 4:12
